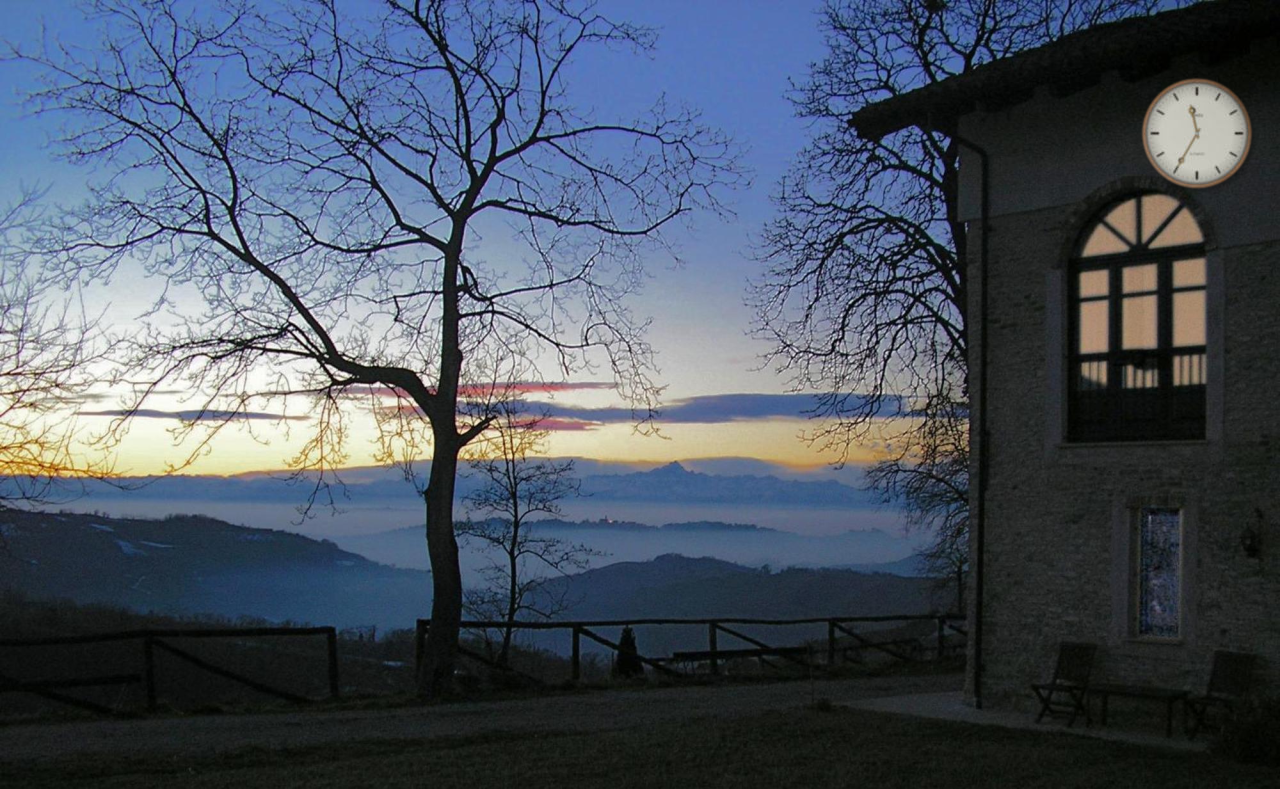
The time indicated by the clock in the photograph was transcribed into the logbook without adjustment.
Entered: 11:35
